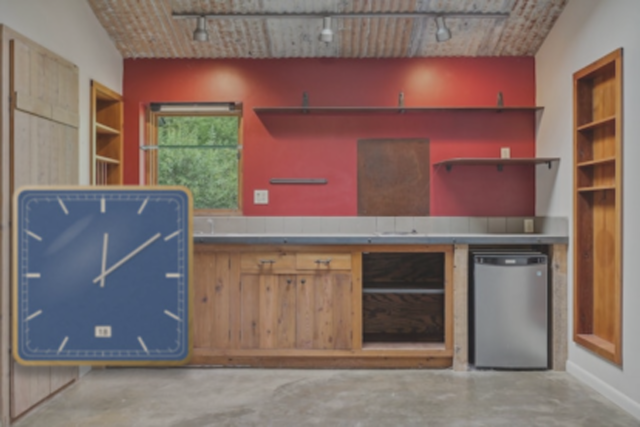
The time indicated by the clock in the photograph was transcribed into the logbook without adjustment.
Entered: 12:09
